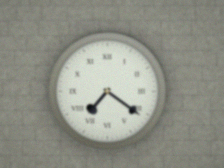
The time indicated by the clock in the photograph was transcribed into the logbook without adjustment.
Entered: 7:21
